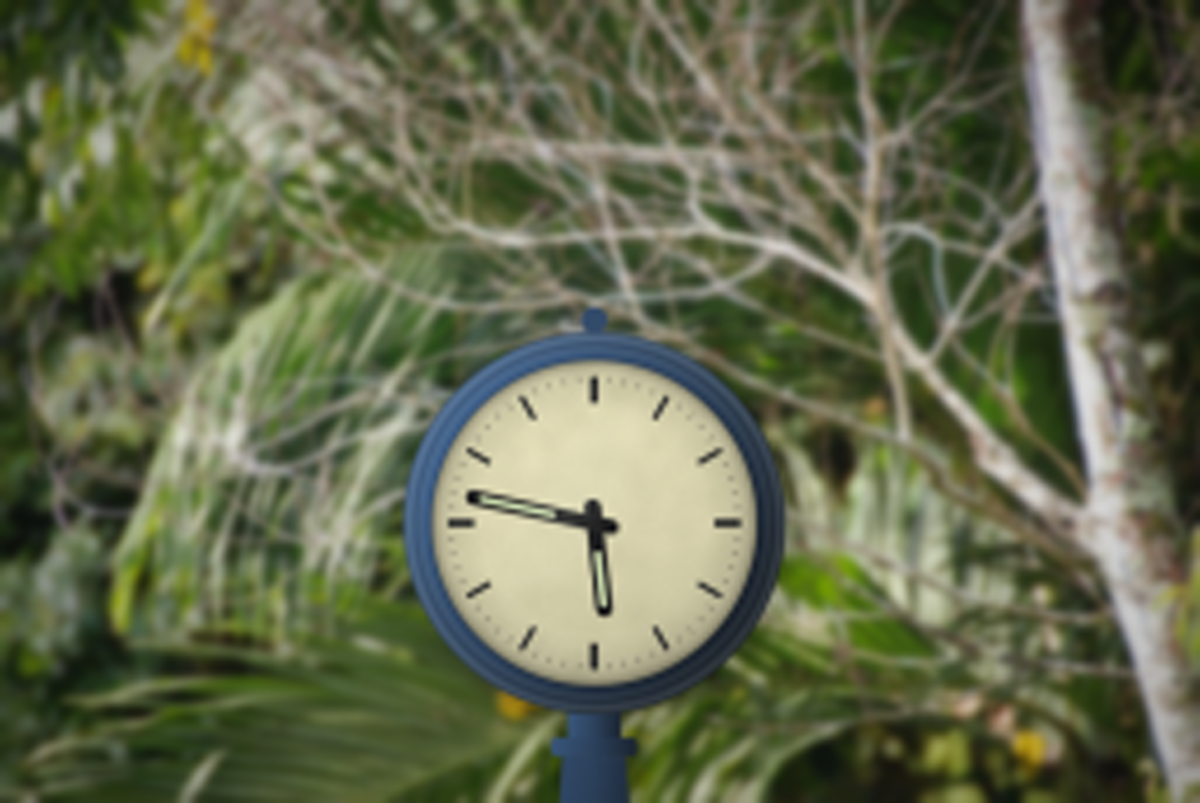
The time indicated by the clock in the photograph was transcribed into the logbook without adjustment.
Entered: 5:47
